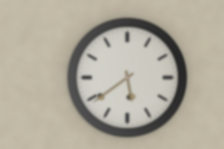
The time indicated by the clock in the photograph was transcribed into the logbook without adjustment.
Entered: 5:39
